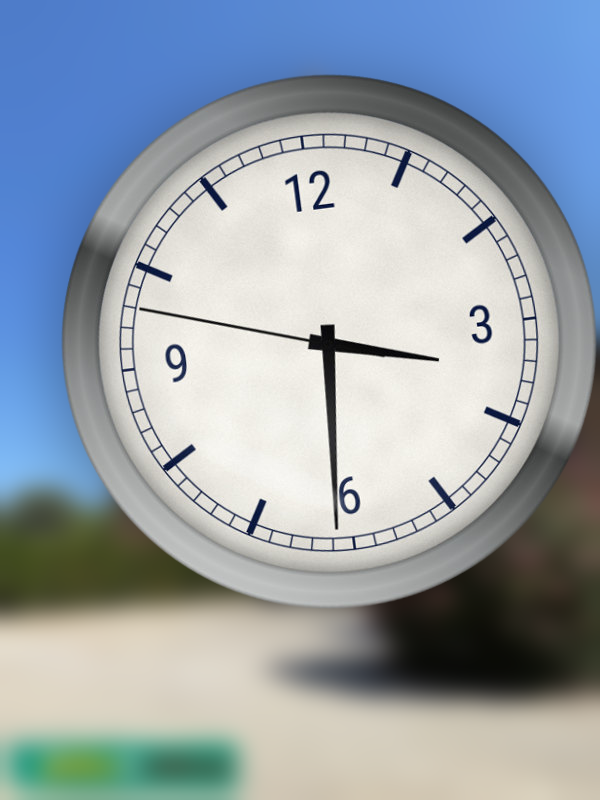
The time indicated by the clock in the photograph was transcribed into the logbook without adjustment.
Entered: 3:30:48
